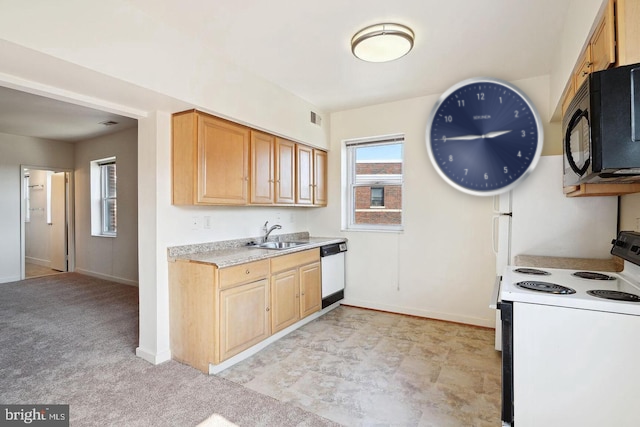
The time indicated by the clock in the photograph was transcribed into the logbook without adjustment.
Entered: 2:45
